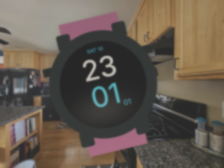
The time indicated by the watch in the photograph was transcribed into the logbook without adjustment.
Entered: 23:01
